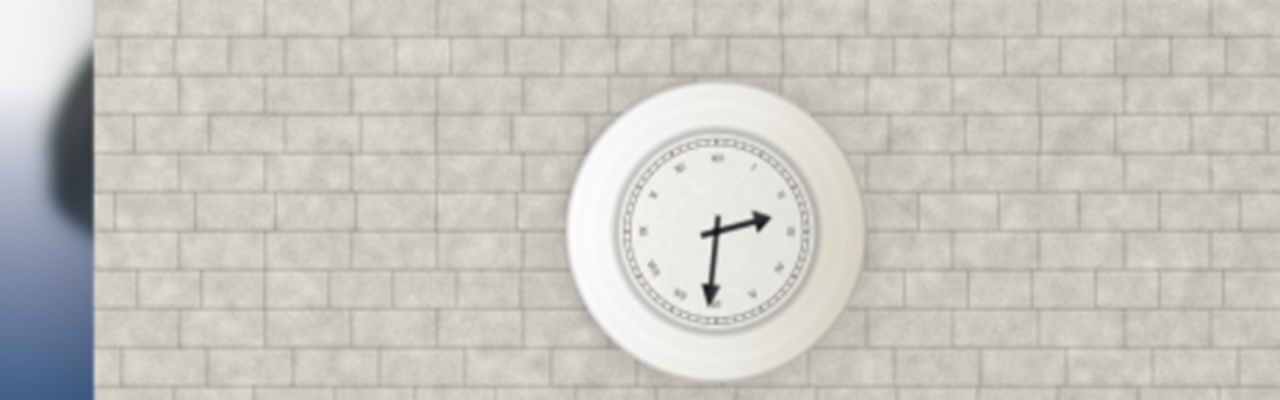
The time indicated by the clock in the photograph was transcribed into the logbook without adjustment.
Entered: 2:31
